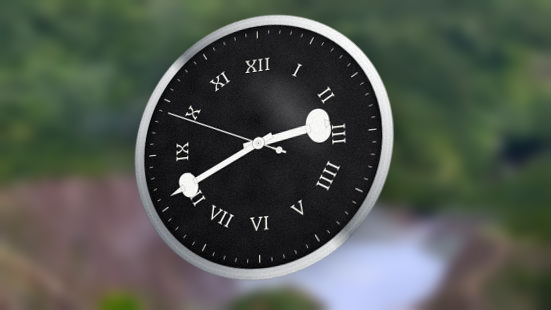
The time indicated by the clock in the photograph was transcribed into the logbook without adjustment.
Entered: 2:40:49
